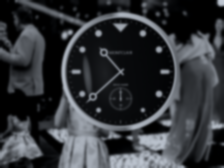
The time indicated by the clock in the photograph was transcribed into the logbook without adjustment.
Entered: 10:38
